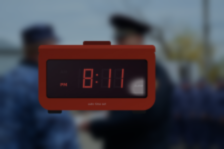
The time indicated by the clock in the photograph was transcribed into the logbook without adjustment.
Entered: 8:11
